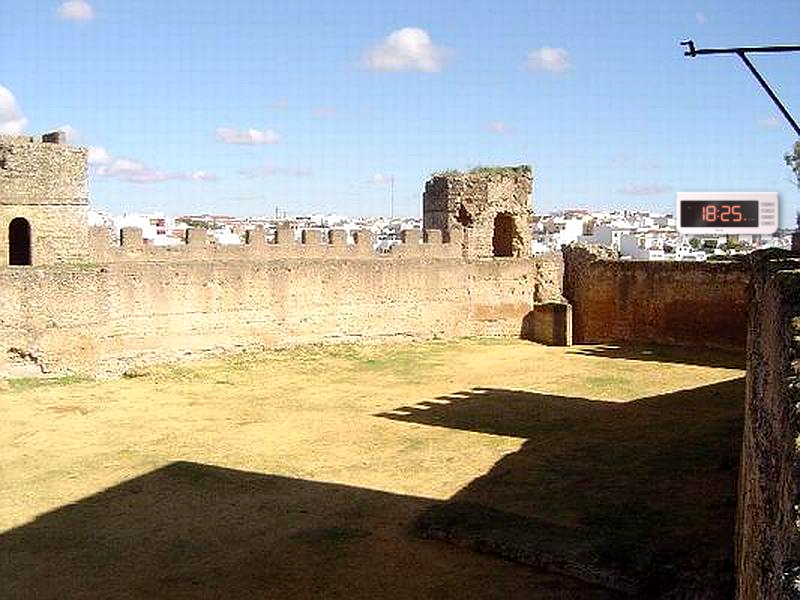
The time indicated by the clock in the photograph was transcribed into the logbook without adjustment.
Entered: 18:25
